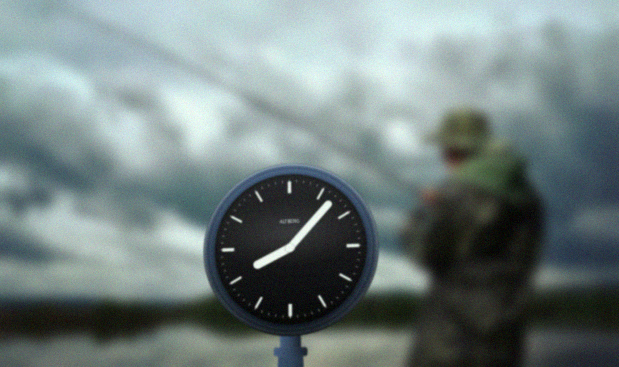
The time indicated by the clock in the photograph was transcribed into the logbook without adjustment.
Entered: 8:07
